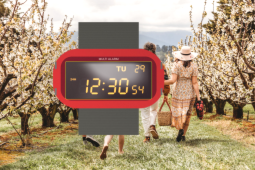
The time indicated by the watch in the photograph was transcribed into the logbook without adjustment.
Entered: 12:30:54
